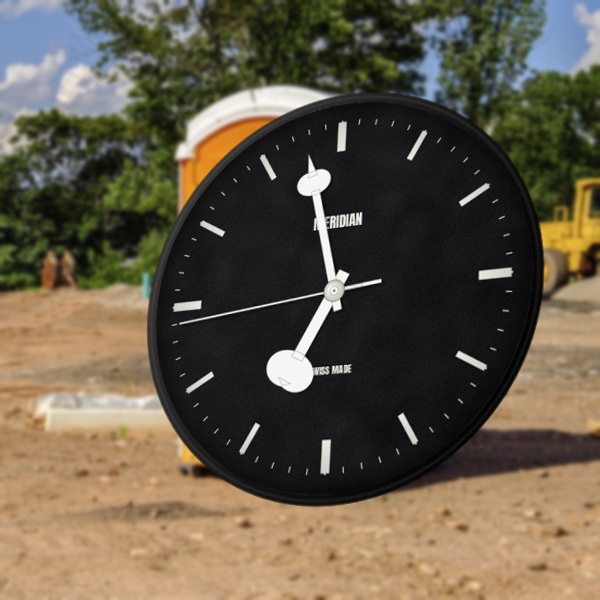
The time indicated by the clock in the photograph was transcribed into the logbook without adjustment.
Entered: 6:57:44
